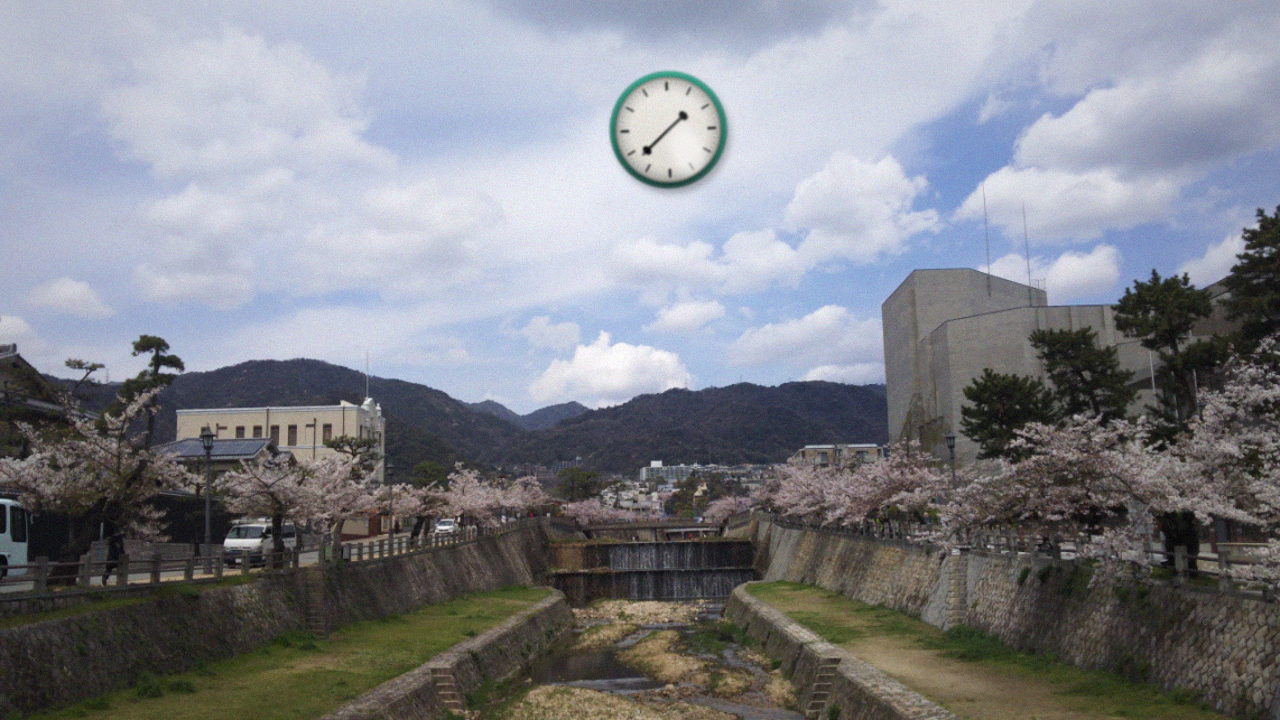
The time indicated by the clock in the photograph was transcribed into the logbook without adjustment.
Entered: 1:38
